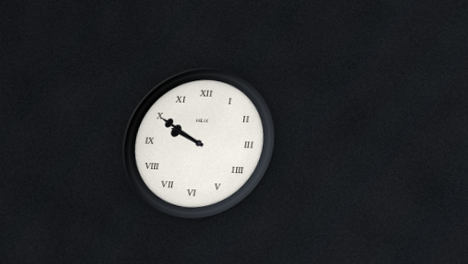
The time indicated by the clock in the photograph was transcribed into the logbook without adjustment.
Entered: 9:50
